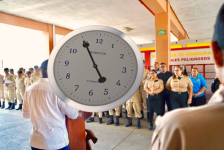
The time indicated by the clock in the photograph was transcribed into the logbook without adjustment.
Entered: 4:55
